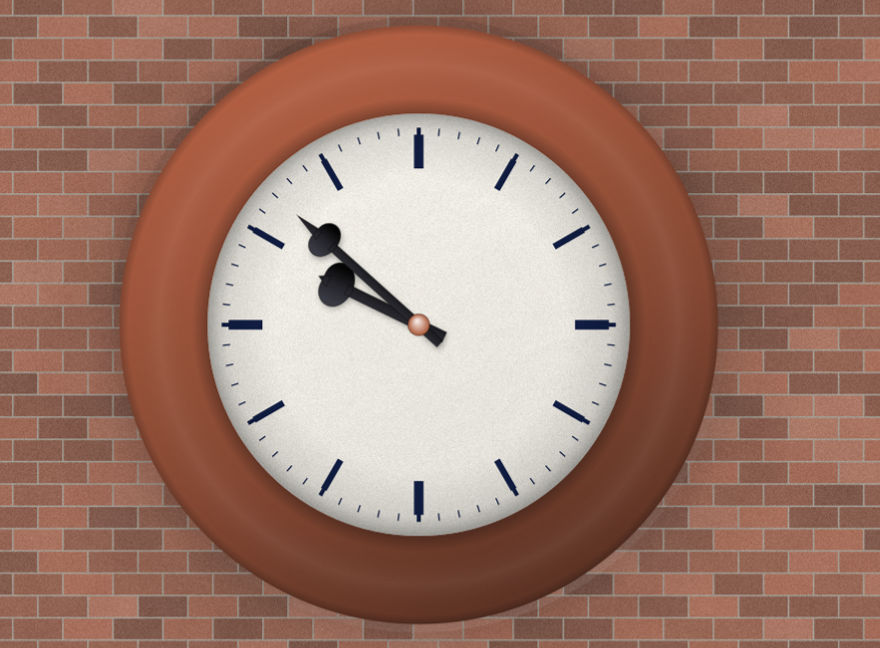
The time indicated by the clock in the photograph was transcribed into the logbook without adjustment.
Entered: 9:52
